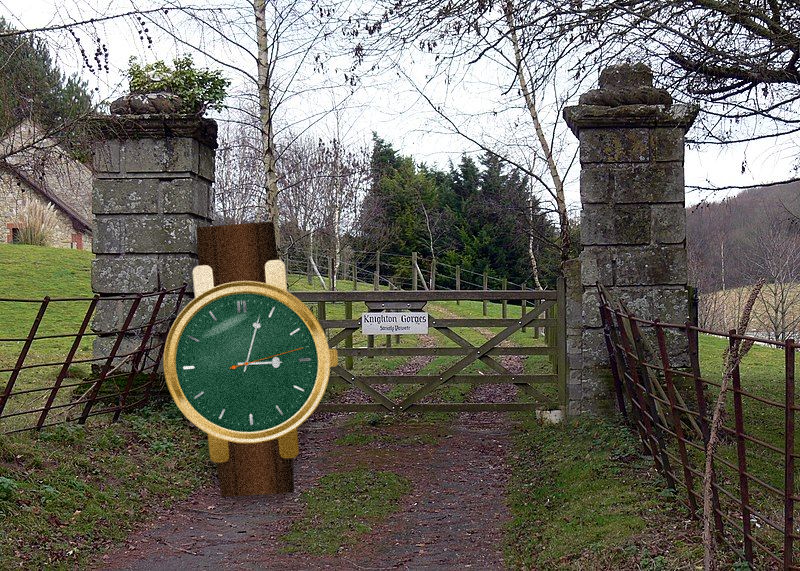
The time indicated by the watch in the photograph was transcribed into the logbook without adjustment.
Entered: 3:03:13
